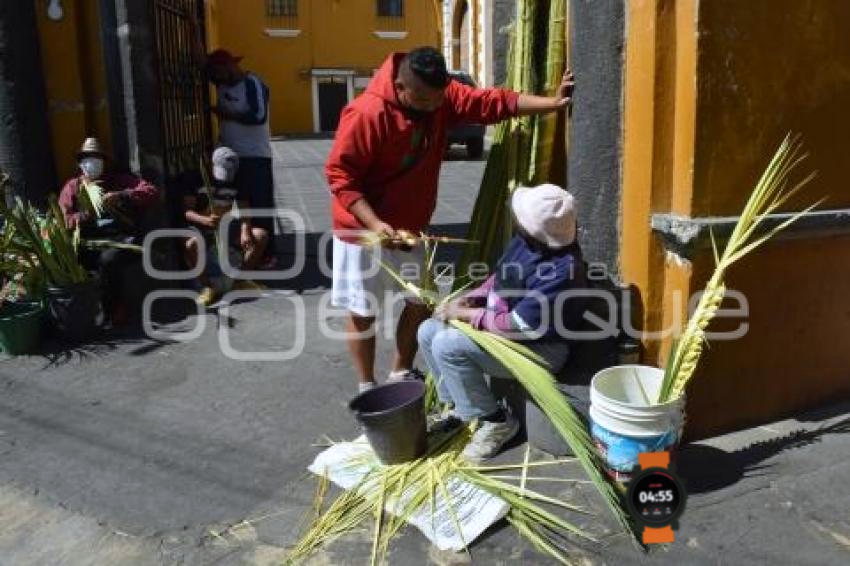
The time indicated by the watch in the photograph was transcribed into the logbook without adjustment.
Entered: 4:55
